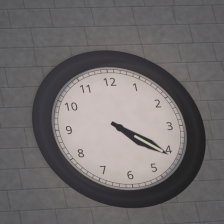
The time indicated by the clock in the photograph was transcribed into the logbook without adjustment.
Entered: 4:21
